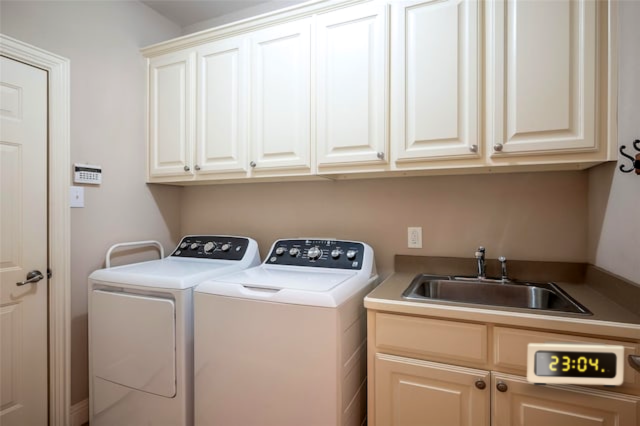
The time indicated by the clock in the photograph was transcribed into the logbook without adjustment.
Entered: 23:04
